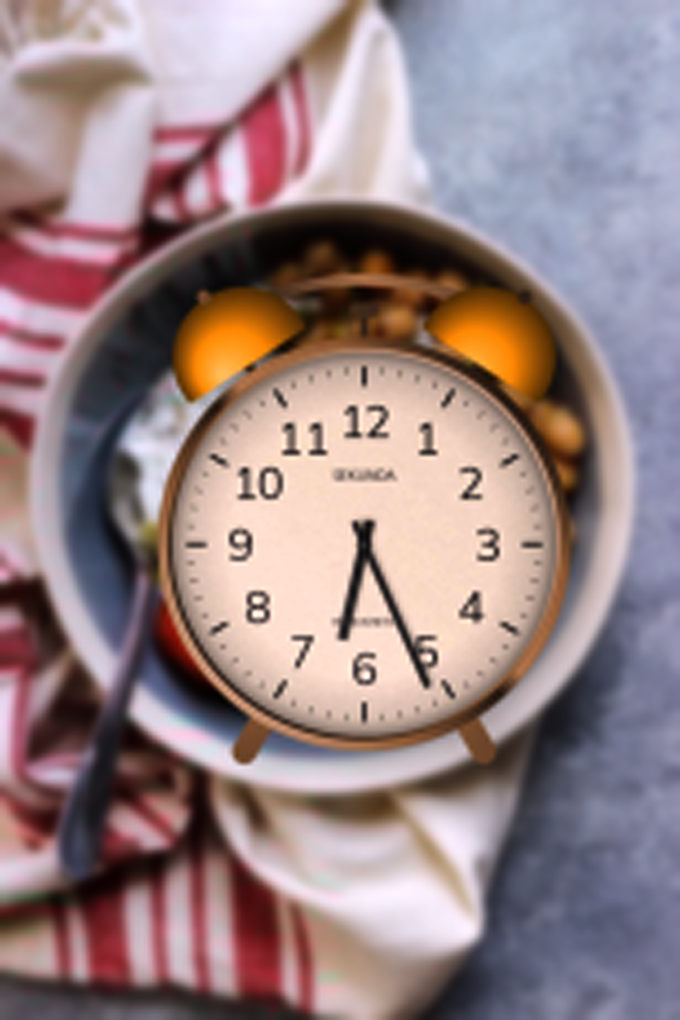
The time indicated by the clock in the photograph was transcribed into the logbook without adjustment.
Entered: 6:26
